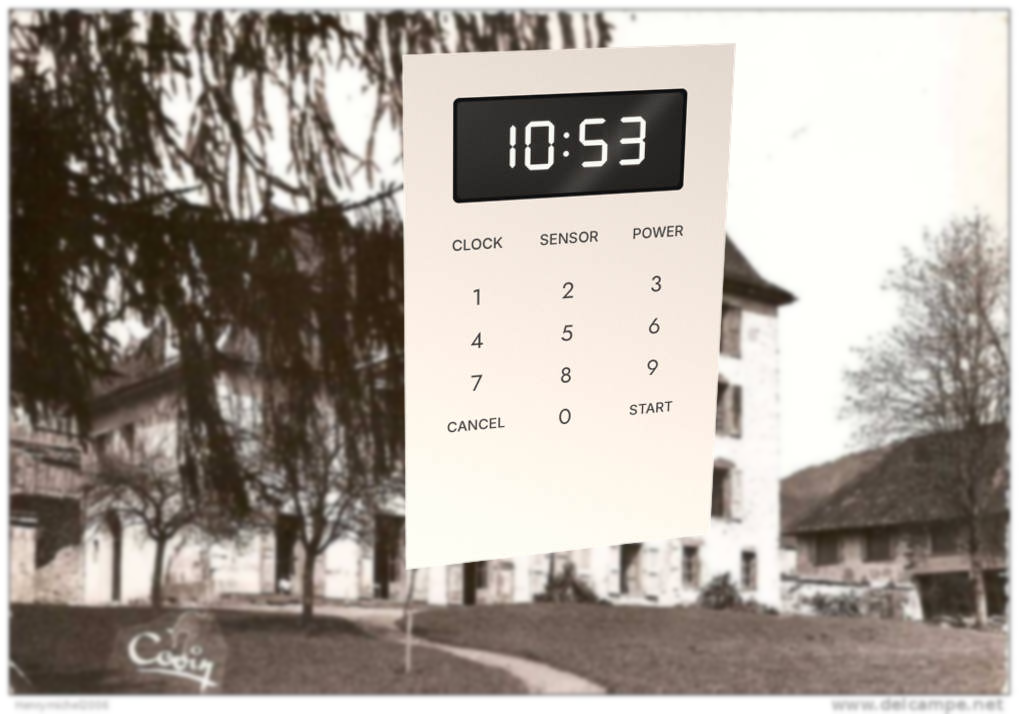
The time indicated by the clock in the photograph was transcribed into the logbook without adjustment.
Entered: 10:53
